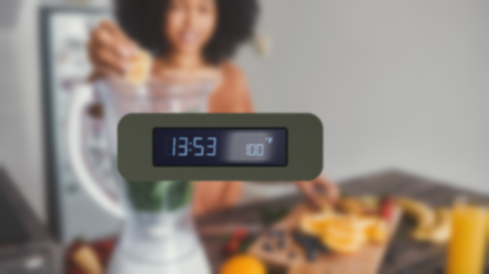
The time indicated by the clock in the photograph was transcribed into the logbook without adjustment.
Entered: 13:53
